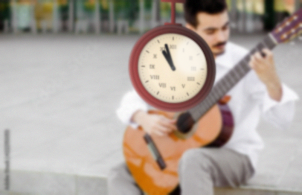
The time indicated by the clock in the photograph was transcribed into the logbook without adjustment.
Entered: 10:57
